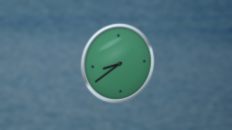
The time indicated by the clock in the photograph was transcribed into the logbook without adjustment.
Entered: 8:40
